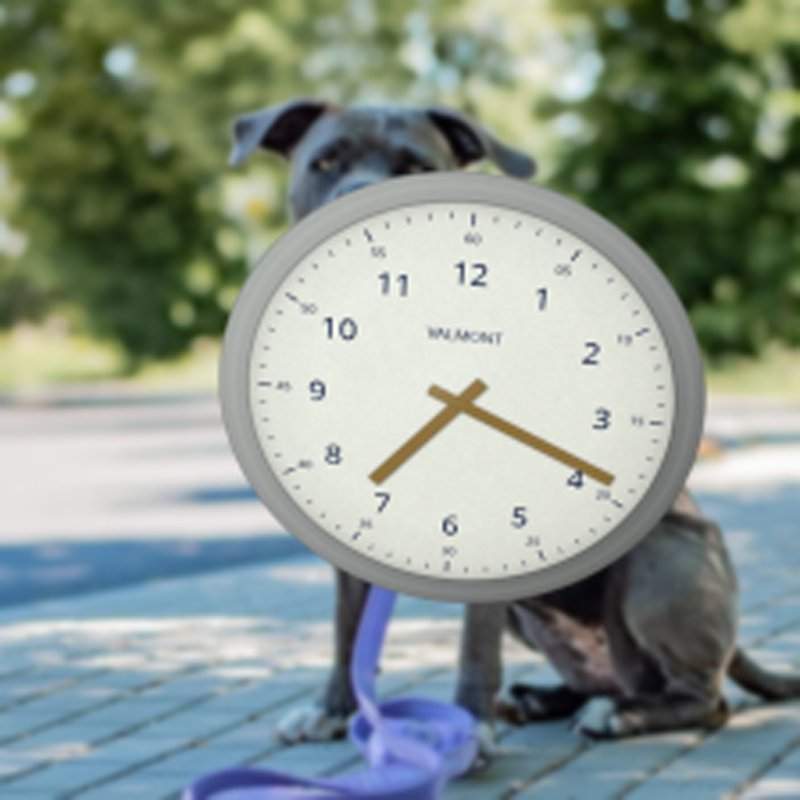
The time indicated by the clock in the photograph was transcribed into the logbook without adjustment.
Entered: 7:19
